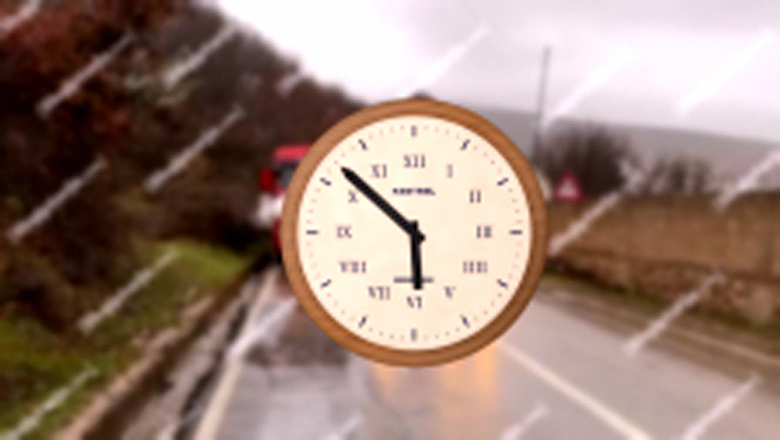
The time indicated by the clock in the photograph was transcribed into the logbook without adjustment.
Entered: 5:52
